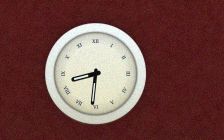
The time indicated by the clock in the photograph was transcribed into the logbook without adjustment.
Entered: 8:31
